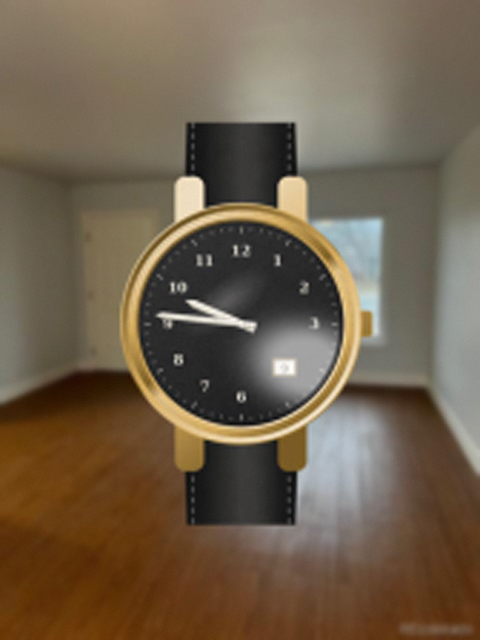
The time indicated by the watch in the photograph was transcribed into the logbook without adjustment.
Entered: 9:46
